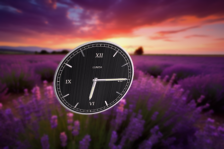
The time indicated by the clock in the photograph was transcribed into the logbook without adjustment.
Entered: 6:15
